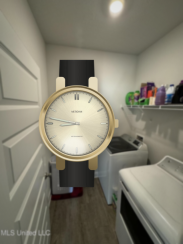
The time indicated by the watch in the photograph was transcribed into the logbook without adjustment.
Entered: 8:47
